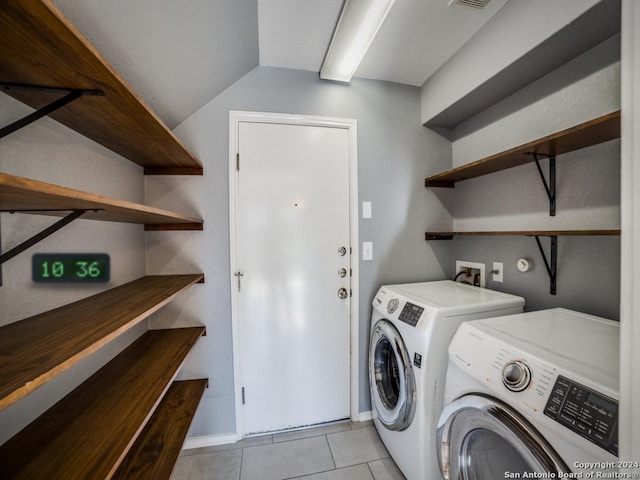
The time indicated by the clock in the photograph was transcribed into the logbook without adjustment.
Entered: 10:36
